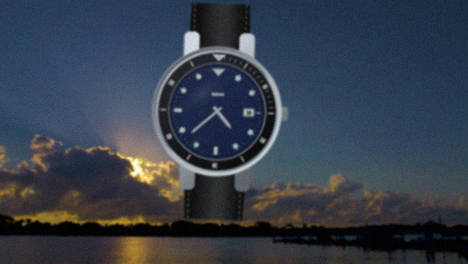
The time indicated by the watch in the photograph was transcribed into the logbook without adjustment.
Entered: 4:38
